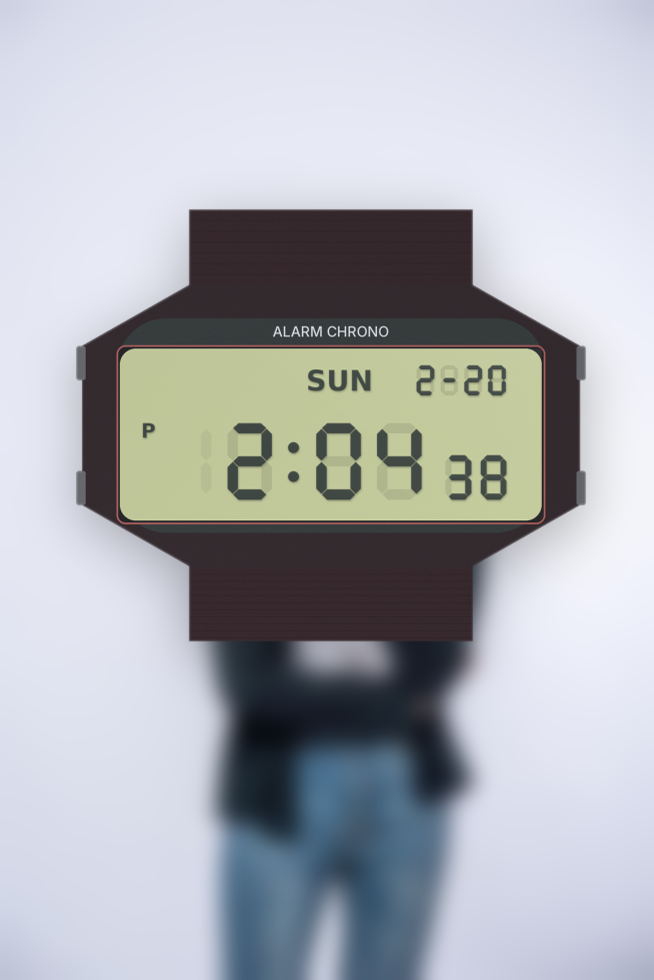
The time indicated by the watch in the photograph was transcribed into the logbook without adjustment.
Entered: 2:04:38
